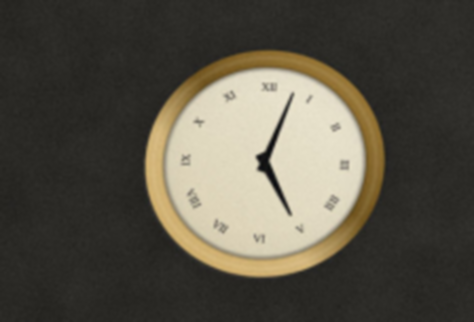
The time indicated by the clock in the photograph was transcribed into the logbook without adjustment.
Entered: 5:03
